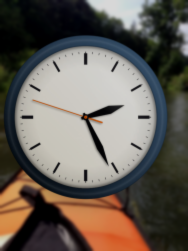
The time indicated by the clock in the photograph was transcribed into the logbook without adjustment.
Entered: 2:25:48
